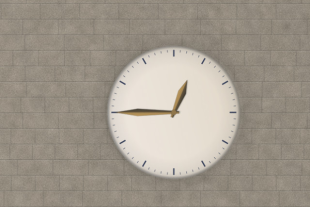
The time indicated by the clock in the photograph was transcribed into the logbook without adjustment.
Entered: 12:45
